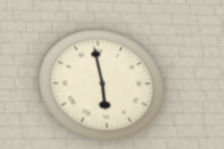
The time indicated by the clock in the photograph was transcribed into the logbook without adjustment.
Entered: 5:59
